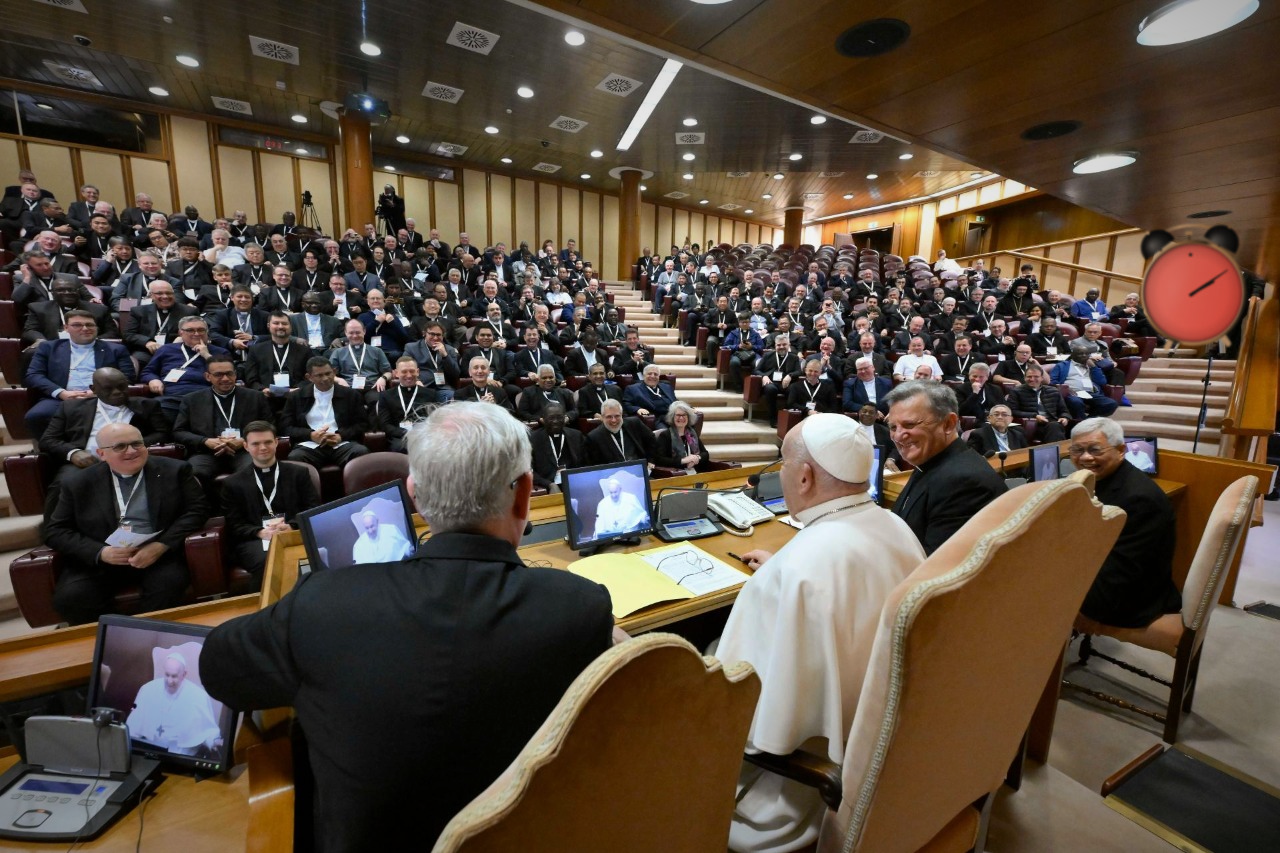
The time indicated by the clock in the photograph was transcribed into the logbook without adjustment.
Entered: 2:10
